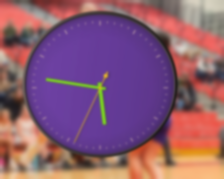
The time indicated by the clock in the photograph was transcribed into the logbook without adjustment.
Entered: 5:46:34
